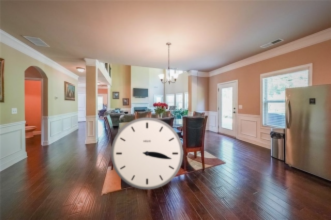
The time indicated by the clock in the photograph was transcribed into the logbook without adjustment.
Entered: 3:17
